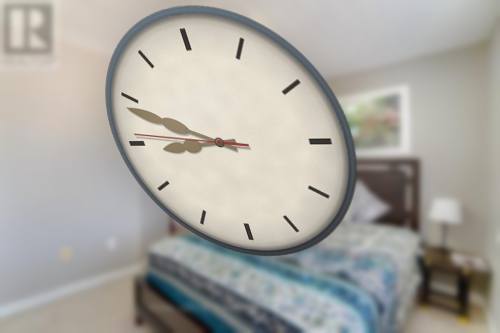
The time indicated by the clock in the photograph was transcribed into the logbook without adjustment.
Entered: 8:48:46
